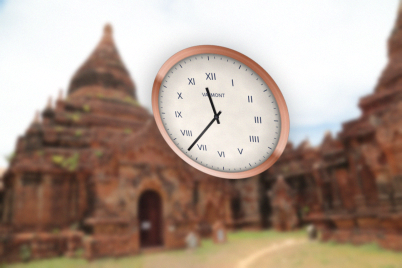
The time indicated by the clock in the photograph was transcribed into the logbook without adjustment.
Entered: 11:37
